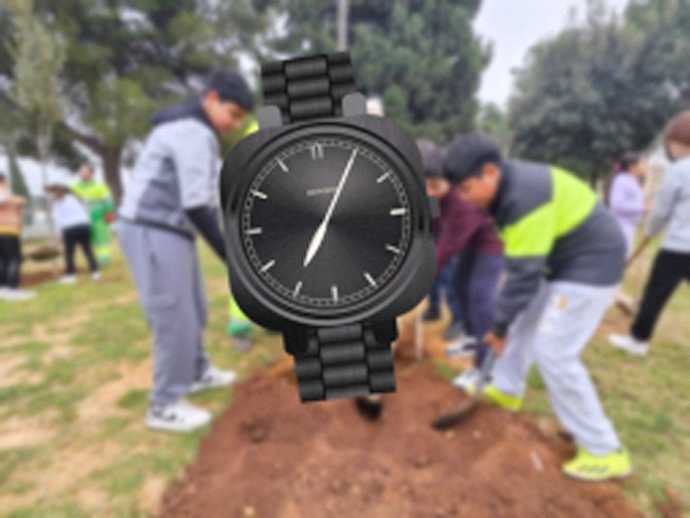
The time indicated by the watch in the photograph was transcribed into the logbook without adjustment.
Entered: 7:05
